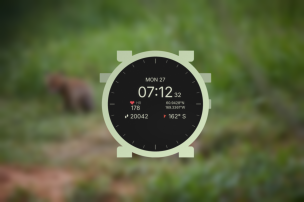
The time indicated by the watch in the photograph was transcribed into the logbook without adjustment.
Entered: 7:12
